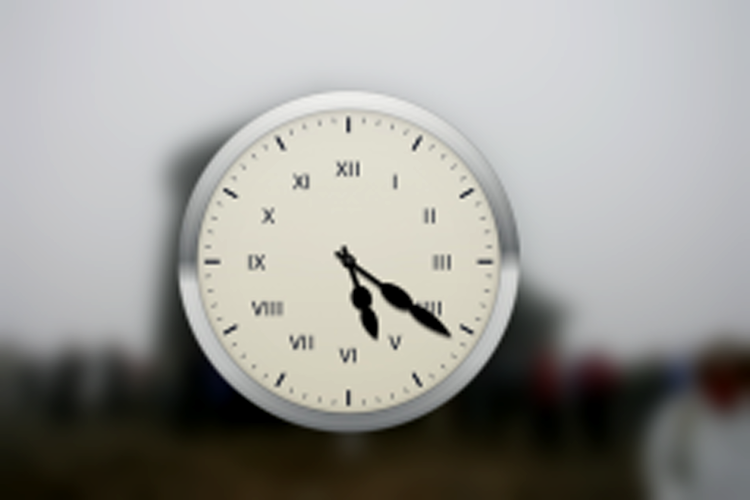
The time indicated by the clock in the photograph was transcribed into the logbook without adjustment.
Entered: 5:21
